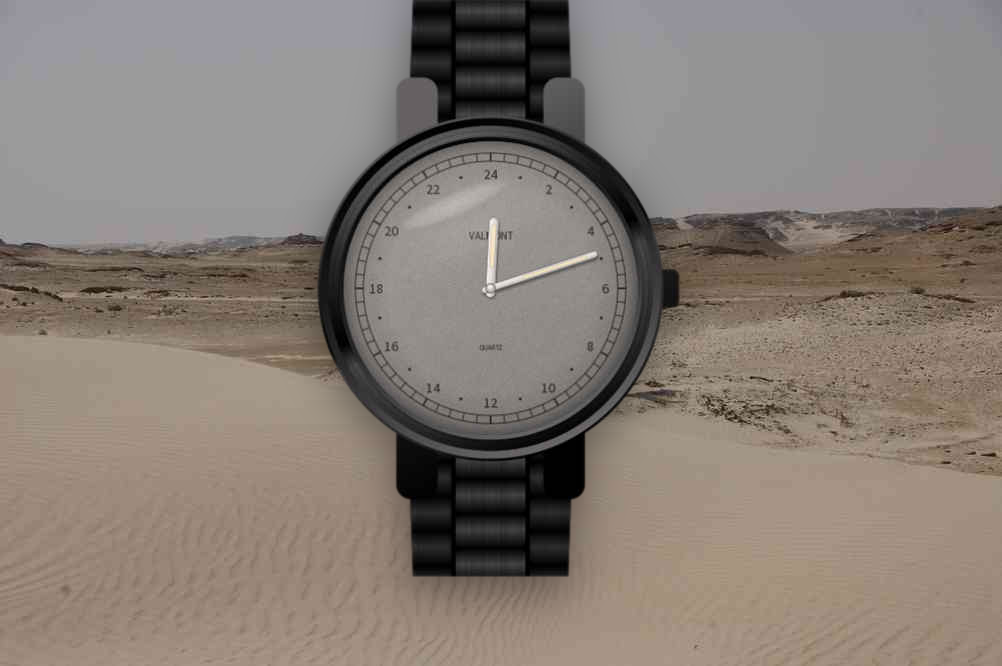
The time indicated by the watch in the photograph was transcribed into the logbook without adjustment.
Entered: 0:12
